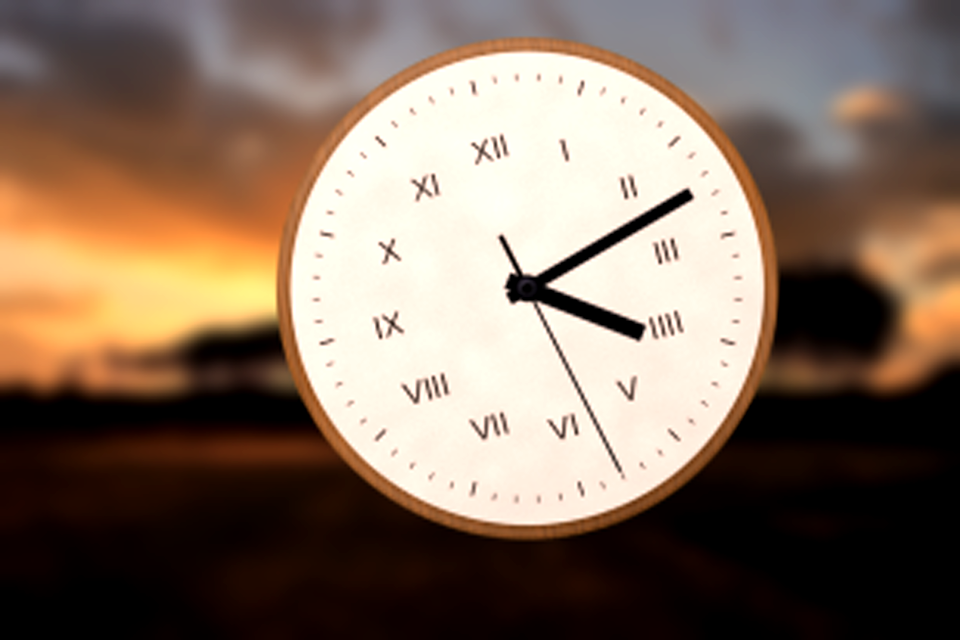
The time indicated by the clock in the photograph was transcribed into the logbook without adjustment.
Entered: 4:12:28
